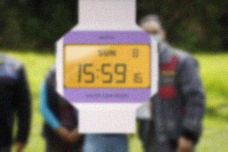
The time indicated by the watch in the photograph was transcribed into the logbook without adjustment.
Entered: 15:59
